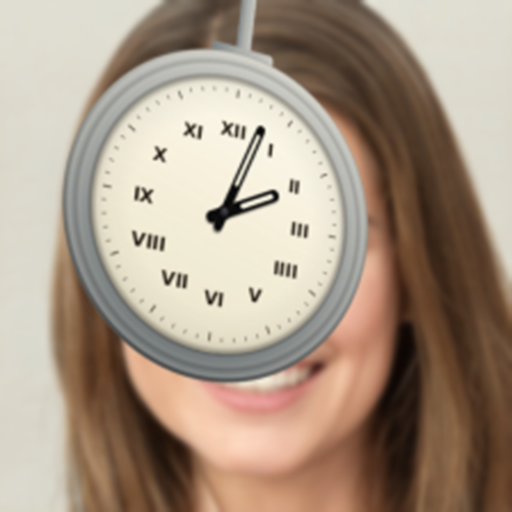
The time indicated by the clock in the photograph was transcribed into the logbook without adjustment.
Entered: 2:03
